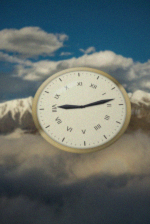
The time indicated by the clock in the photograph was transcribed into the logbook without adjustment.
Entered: 8:08
